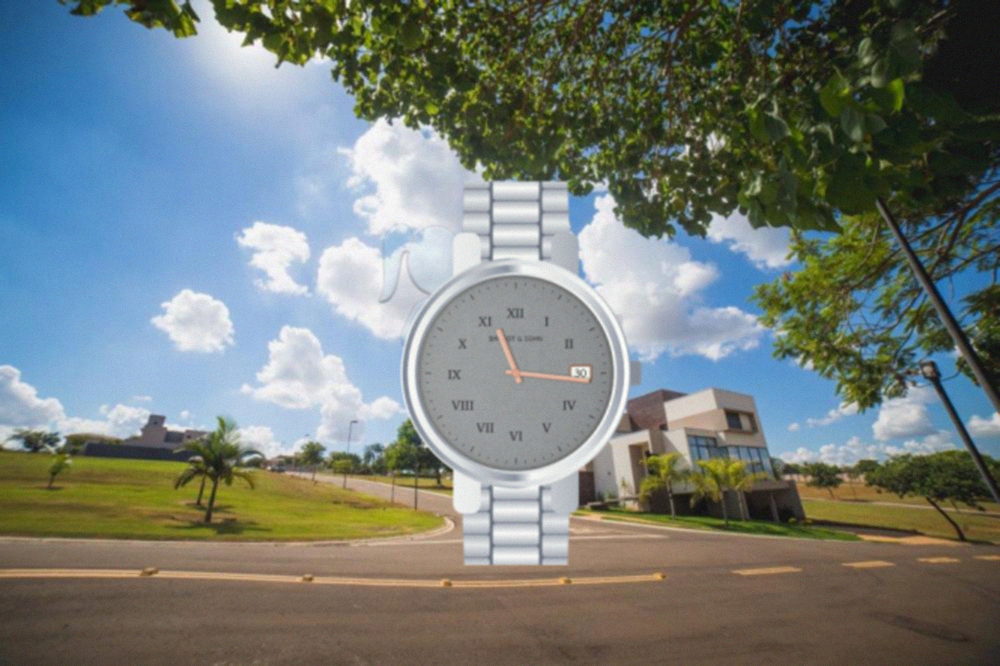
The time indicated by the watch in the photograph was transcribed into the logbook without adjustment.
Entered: 11:16
